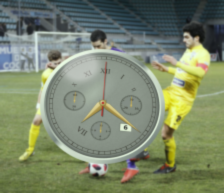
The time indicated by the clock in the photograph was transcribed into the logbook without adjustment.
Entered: 7:21
